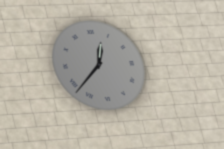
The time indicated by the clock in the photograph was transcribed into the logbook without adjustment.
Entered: 12:38
